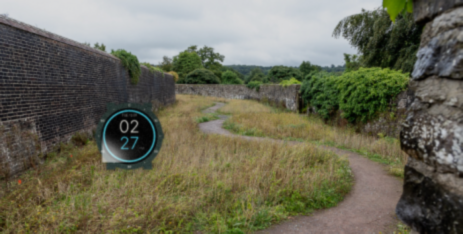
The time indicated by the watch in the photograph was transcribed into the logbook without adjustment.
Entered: 2:27
